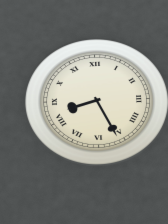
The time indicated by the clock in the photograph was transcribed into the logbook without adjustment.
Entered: 8:26
